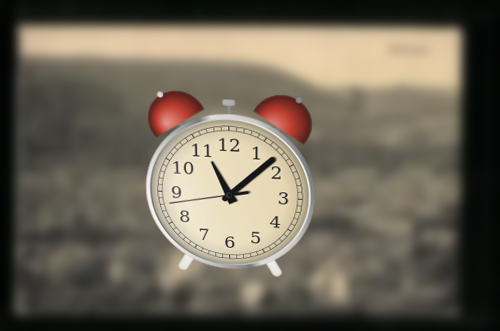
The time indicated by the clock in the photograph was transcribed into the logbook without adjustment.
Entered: 11:07:43
